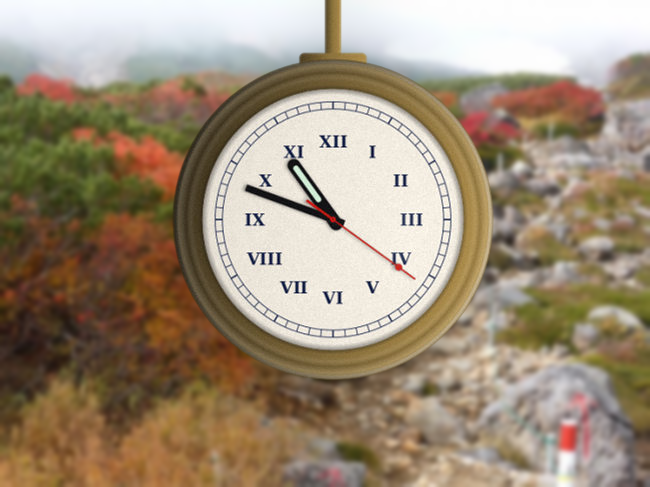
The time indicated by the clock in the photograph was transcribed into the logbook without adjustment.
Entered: 10:48:21
